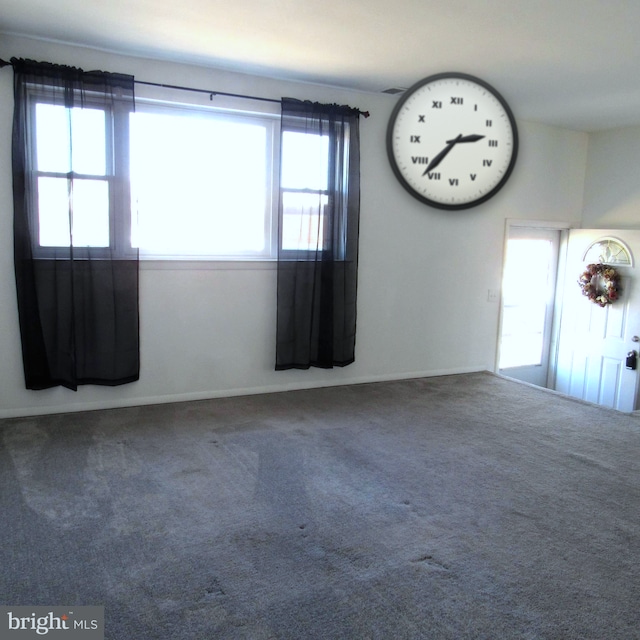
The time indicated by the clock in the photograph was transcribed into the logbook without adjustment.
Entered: 2:37
